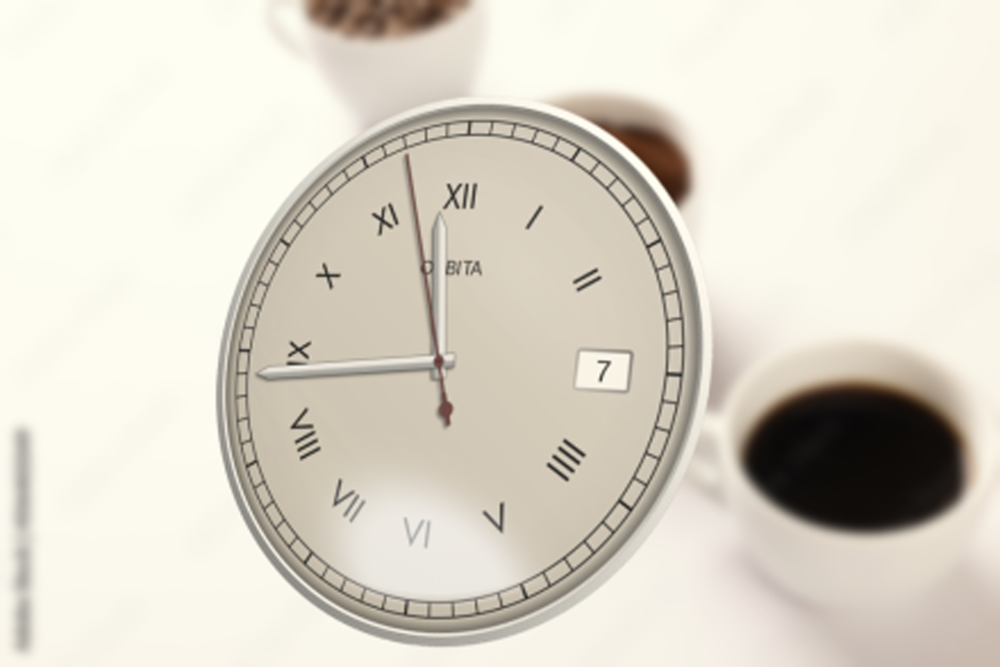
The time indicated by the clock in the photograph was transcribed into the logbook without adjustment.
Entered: 11:43:57
